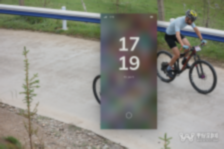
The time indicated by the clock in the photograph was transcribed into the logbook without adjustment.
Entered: 17:19
